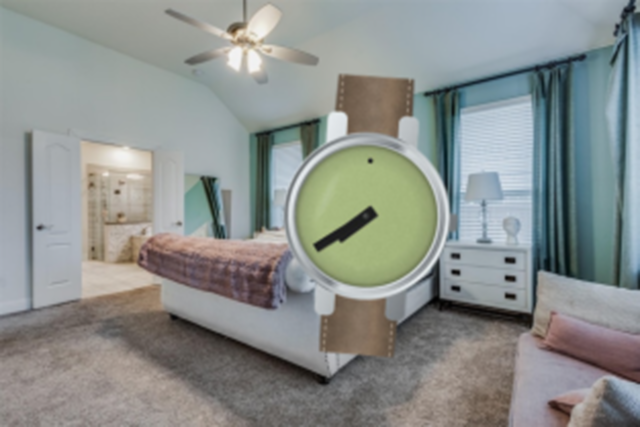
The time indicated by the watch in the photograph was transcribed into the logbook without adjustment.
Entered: 7:39
